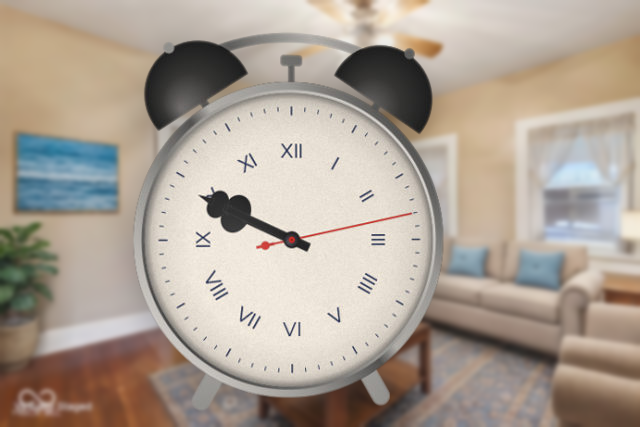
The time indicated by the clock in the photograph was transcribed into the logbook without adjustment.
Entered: 9:49:13
